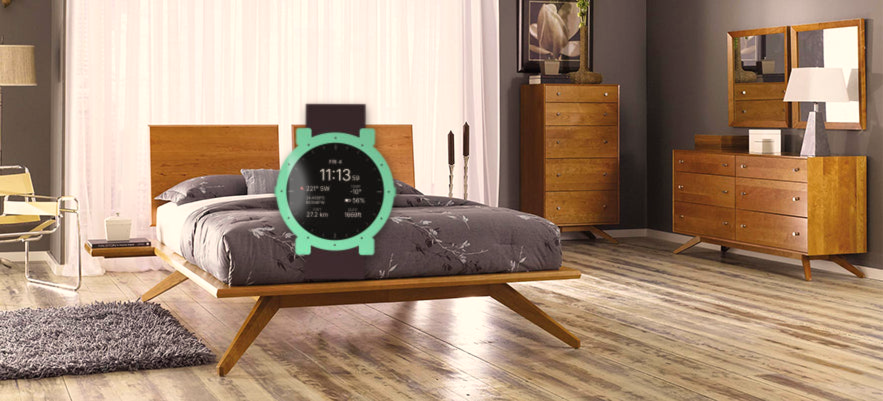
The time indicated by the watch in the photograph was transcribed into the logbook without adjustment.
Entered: 11:13
